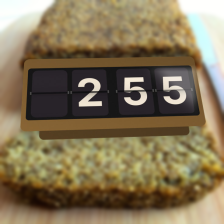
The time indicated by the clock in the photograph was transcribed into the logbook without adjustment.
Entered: 2:55
